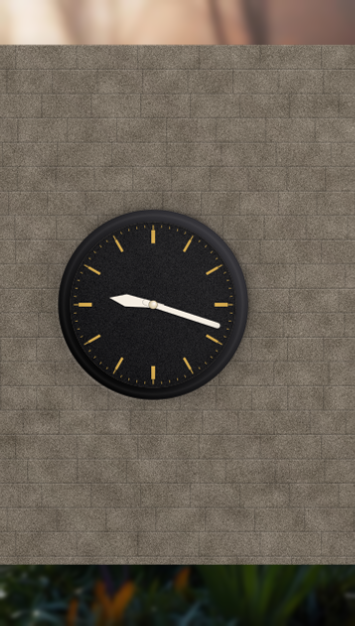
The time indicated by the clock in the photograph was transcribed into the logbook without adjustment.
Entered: 9:18
